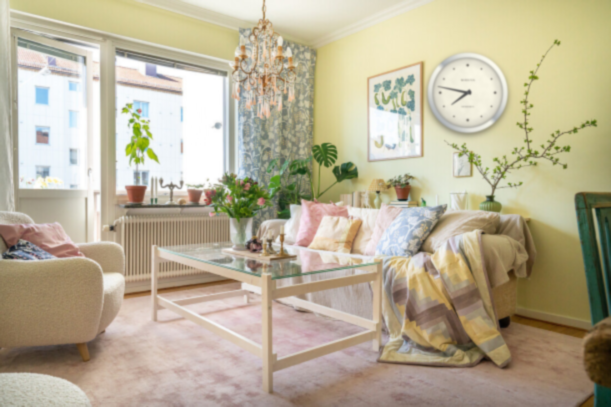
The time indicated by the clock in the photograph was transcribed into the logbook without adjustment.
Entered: 7:47
